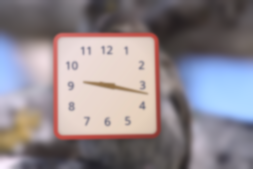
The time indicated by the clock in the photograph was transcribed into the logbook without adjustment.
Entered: 9:17
